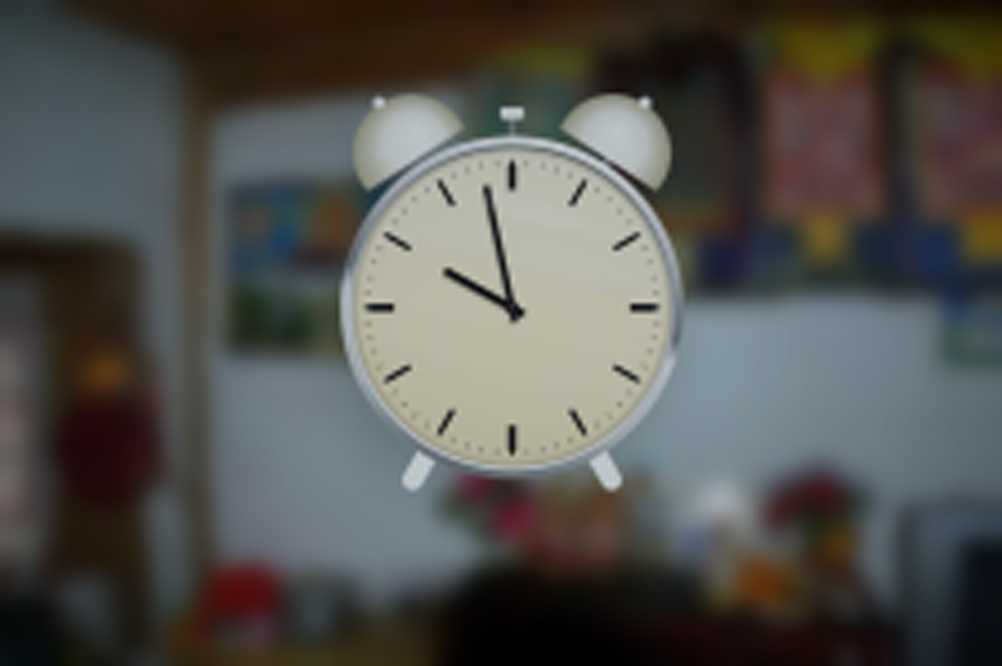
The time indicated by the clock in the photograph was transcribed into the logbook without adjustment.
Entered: 9:58
